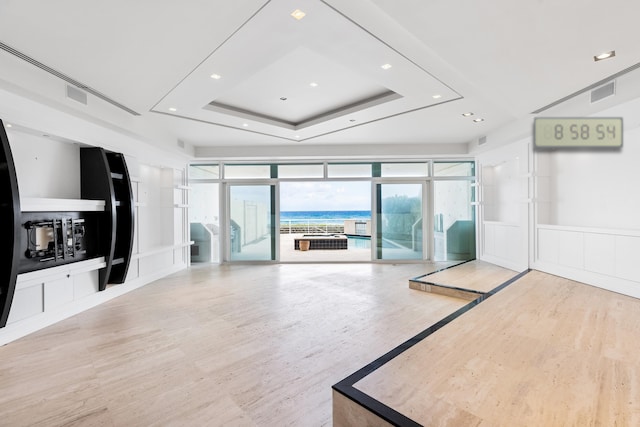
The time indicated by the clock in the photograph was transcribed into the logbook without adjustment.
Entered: 8:58:54
